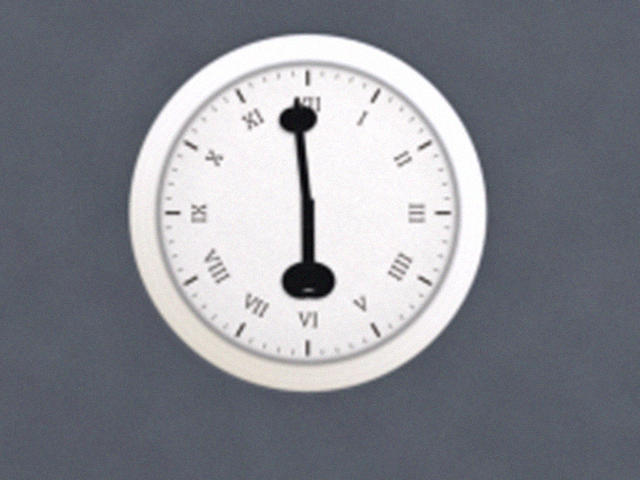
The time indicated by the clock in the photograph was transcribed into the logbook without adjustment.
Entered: 5:59
